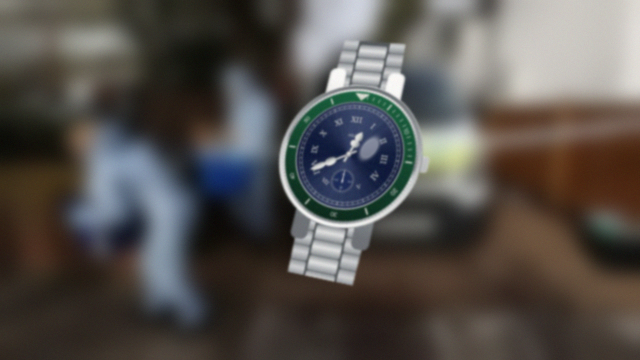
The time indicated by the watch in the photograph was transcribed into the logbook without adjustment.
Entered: 12:40
